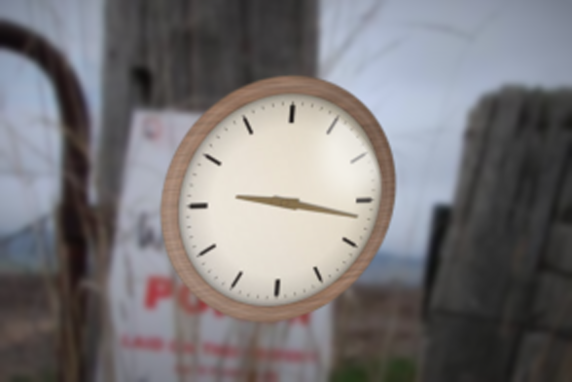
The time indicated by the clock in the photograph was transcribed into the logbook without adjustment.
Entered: 9:17
